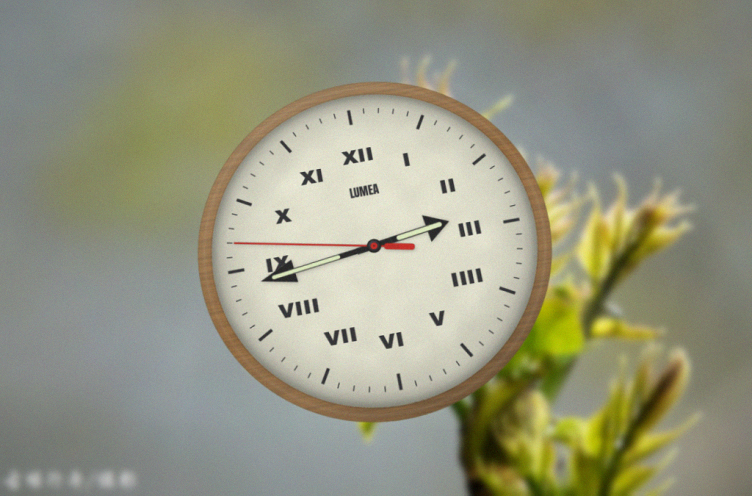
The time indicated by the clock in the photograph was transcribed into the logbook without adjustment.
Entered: 2:43:47
